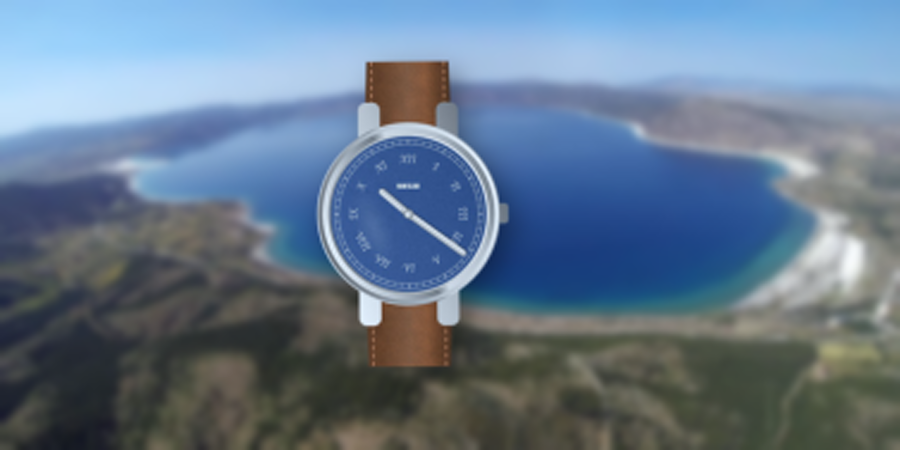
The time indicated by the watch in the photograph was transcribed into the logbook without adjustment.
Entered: 10:21
